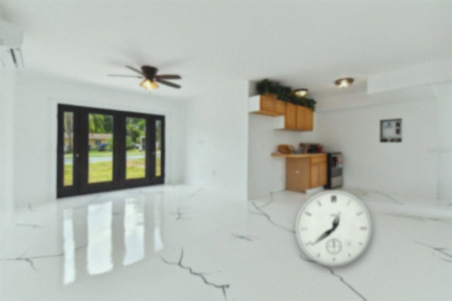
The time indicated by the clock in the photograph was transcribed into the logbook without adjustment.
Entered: 12:39
